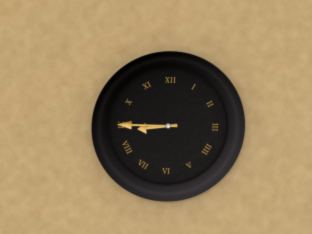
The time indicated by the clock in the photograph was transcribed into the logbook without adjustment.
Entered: 8:45
